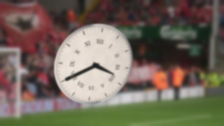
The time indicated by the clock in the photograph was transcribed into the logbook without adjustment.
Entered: 3:40
